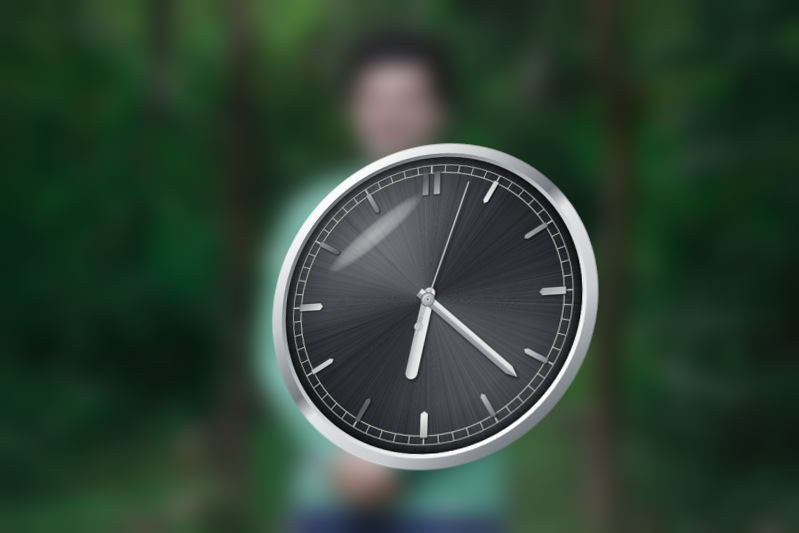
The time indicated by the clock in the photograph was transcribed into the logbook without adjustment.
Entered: 6:22:03
